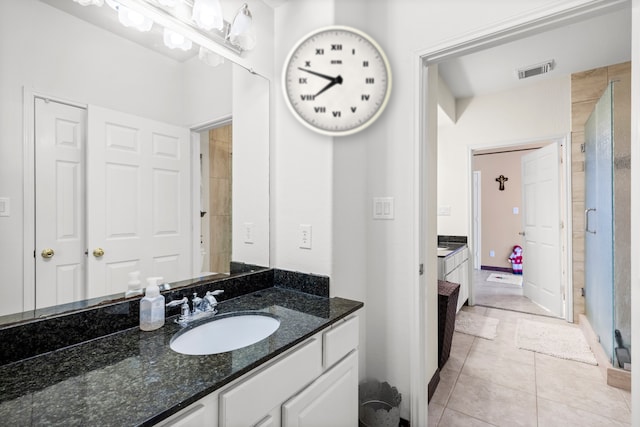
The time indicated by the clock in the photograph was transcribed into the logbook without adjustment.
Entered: 7:48
